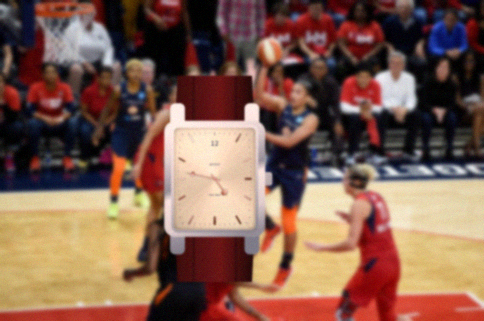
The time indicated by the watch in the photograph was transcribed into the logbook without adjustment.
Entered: 4:47
